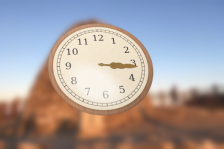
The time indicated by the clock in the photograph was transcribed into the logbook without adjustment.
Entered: 3:16
